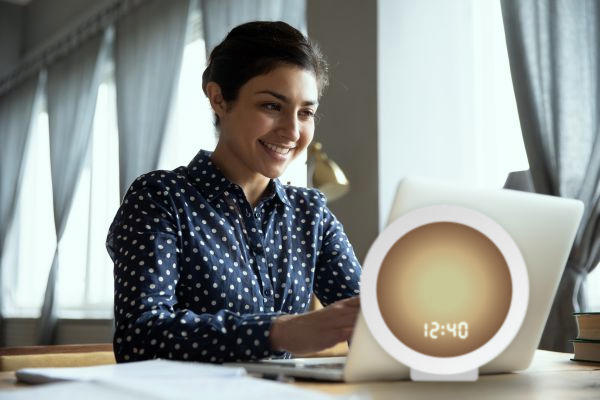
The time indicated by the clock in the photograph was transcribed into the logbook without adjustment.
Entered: 12:40
